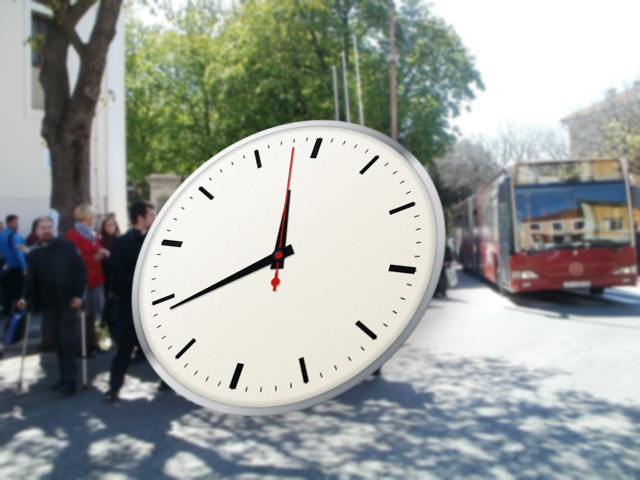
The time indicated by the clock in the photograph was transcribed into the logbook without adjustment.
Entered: 11:38:58
